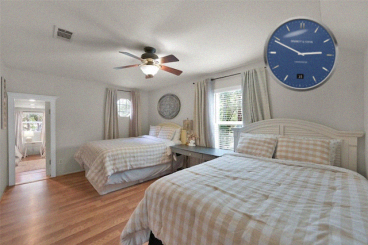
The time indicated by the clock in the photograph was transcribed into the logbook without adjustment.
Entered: 2:49
